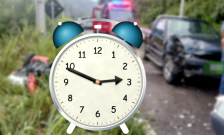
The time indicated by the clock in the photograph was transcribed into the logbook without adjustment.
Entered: 2:49
